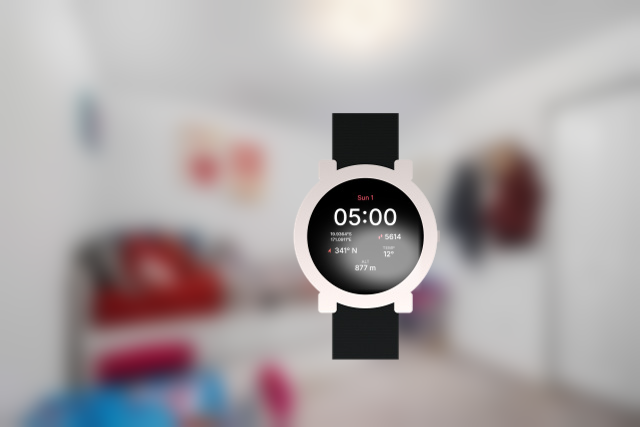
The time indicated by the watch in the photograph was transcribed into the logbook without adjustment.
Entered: 5:00
